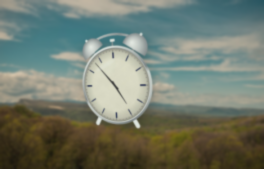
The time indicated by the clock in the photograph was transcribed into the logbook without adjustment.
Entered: 4:53
